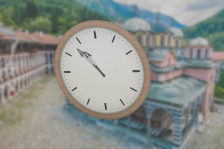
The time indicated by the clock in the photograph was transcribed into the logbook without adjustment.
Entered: 10:53
